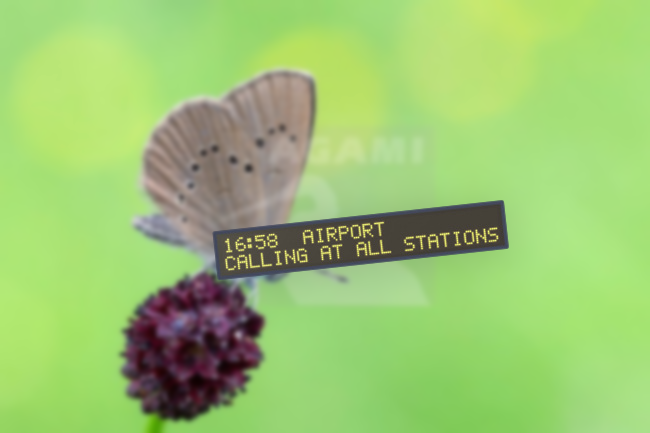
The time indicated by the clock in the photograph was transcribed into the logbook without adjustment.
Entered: 16:58
